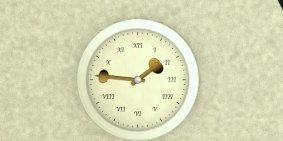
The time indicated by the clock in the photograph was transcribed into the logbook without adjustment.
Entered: 1:46
